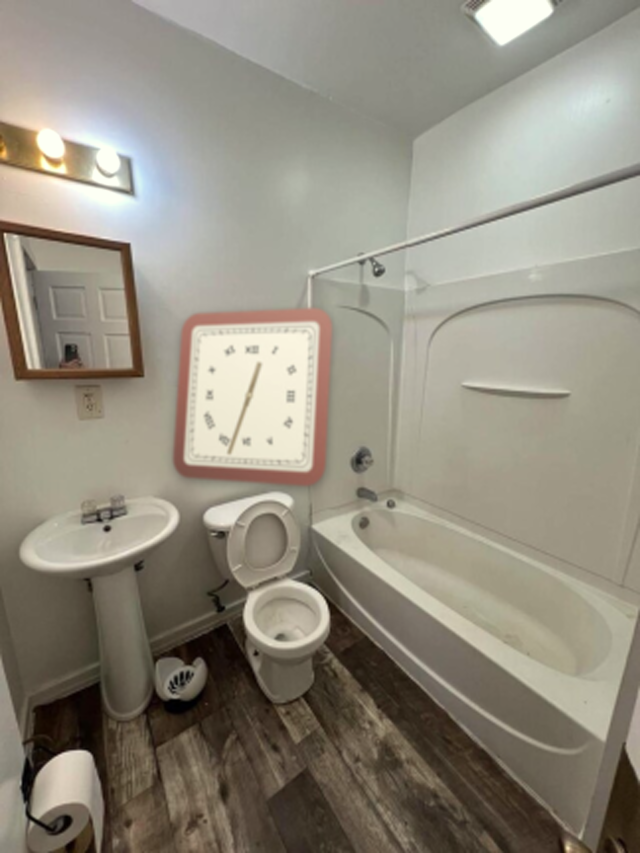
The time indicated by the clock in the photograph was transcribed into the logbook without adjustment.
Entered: 12:33
